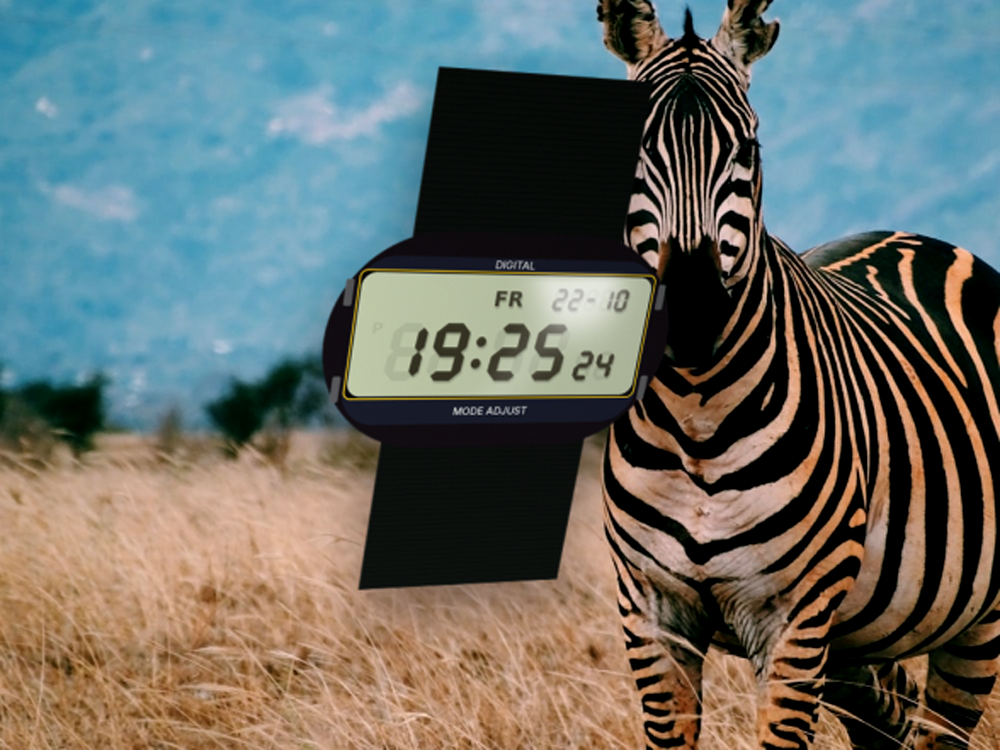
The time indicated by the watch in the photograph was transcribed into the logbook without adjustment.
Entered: 19:25:24
